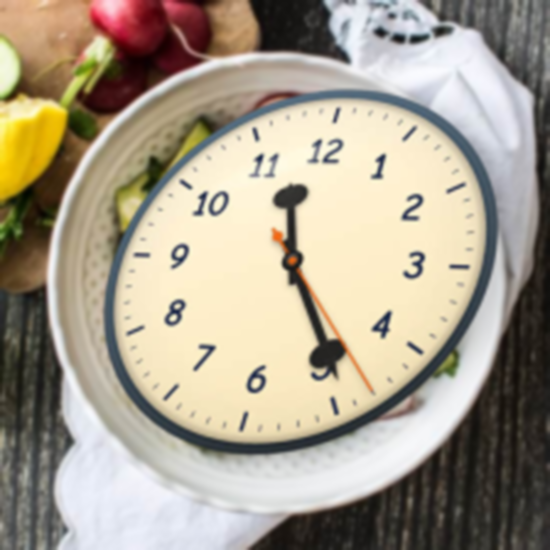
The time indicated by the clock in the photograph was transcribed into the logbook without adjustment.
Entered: 11:24:23
